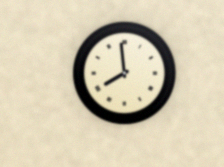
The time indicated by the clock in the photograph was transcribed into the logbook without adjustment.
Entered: 7:59
